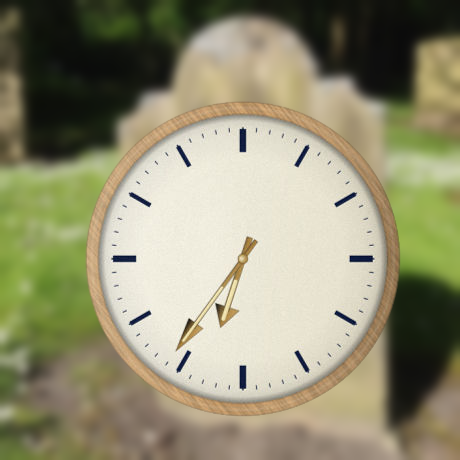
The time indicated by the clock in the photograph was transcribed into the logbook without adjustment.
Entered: 6:36
